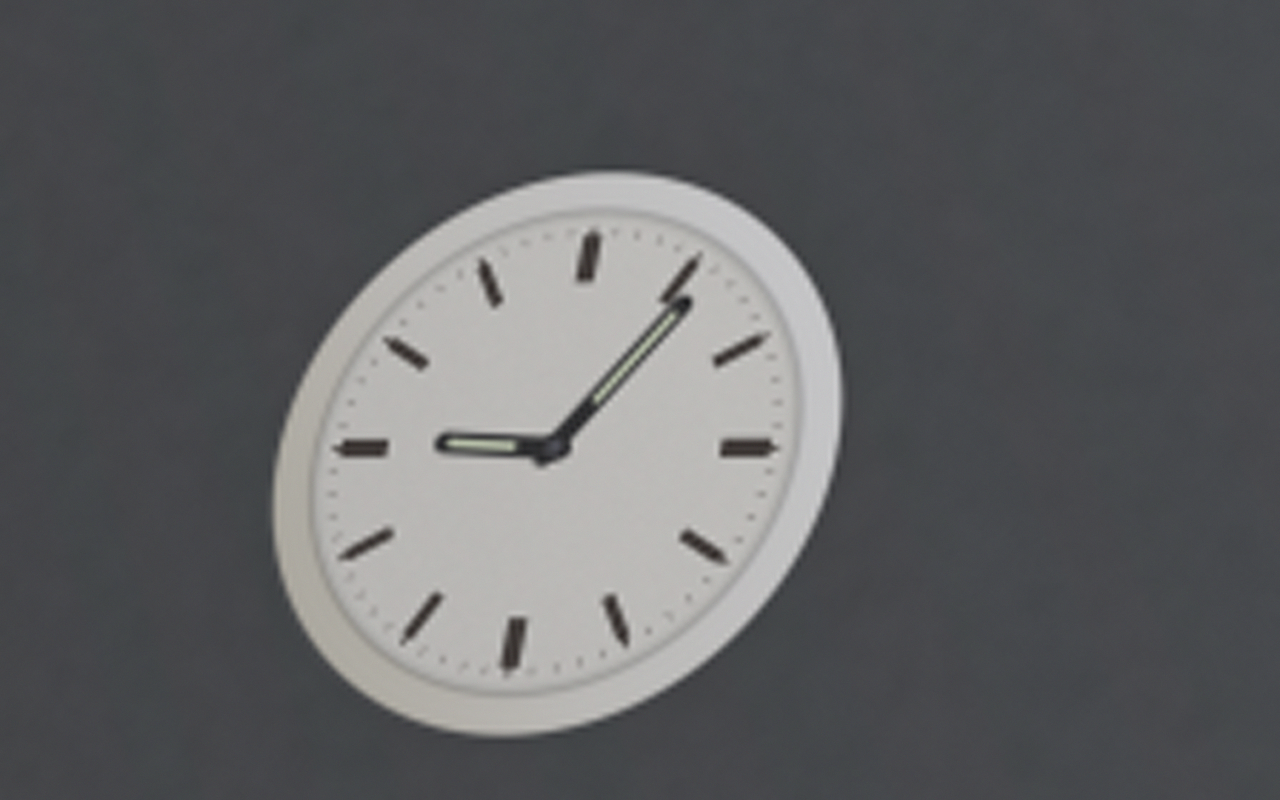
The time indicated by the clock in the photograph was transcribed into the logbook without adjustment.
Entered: 9:06
